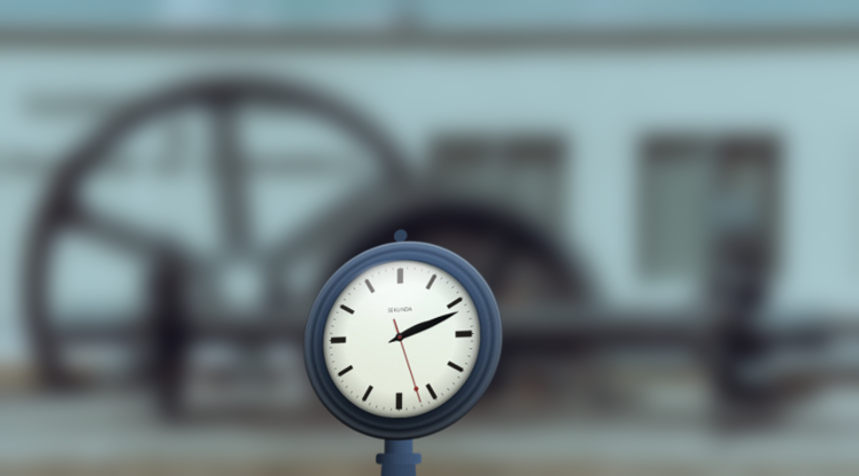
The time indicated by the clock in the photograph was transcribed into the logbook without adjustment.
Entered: 2:11:27
